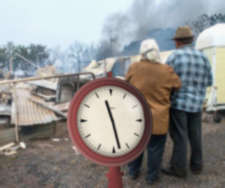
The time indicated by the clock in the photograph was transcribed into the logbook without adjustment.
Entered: 11:28
